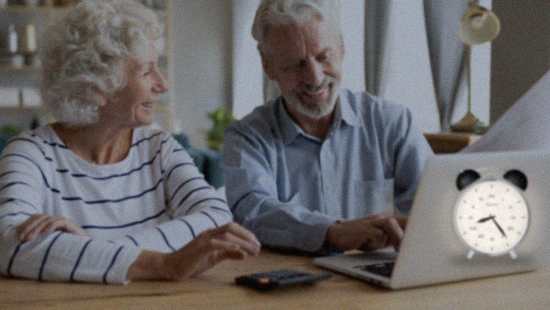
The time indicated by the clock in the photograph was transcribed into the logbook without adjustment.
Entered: 8:24
